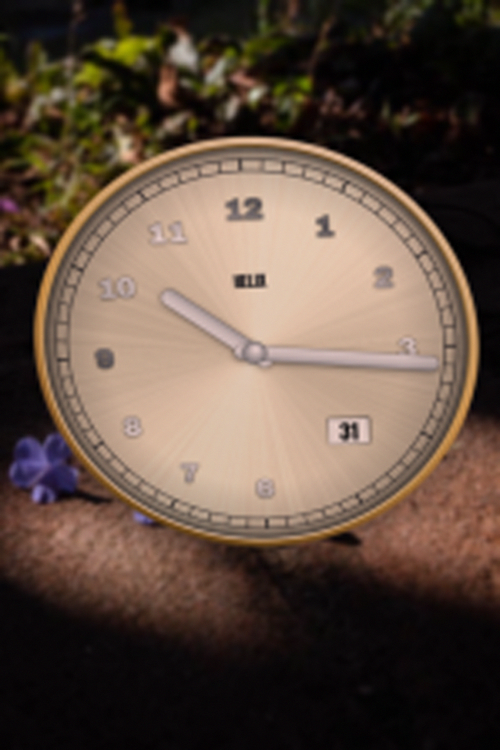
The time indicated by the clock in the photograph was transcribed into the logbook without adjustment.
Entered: 10:16
